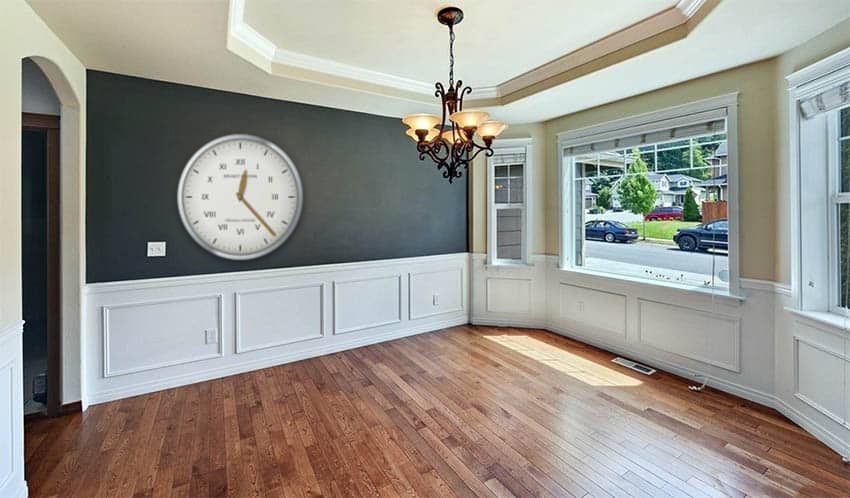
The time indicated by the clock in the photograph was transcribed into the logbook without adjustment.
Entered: 12:23
